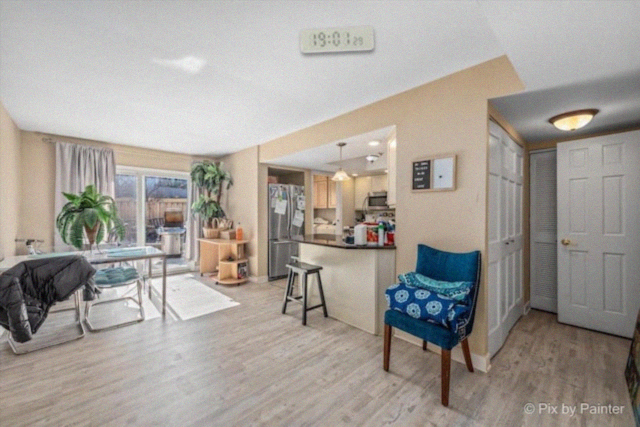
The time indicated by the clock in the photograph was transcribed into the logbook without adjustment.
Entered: 19:01
